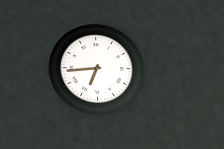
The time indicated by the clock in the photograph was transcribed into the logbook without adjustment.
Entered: 6:44
